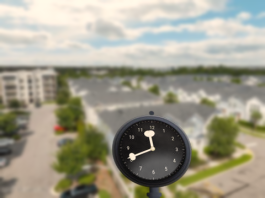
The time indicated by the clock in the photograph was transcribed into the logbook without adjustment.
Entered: 11:41
